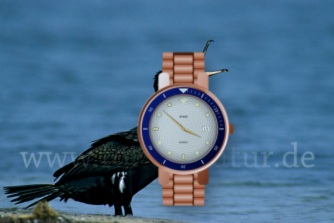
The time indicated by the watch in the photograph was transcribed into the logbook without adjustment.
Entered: 3:52
